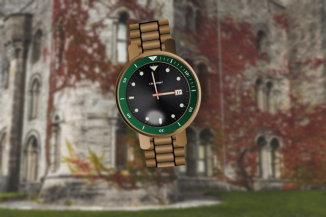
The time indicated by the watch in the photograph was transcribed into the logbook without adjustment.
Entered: 2:59
